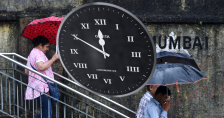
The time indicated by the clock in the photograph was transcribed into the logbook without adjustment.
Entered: 11:50
